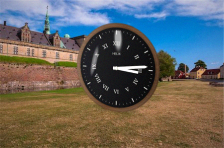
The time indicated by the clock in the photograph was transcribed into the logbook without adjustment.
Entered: 3:14
